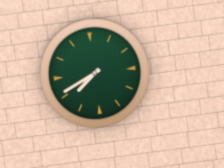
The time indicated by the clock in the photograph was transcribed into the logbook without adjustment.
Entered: 7:41
